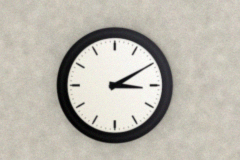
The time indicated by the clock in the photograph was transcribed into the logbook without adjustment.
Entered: 3:10
